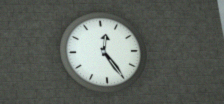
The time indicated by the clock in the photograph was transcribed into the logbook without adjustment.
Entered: 12:25
